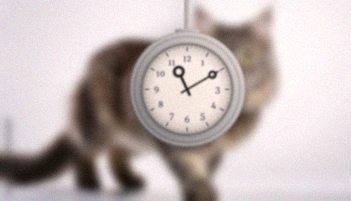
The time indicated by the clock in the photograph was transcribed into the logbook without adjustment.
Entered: 11:10
